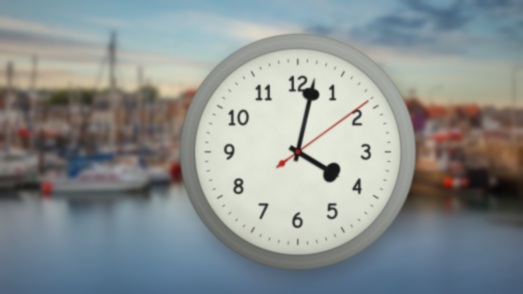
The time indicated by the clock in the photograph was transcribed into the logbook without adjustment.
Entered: 4:02:09
